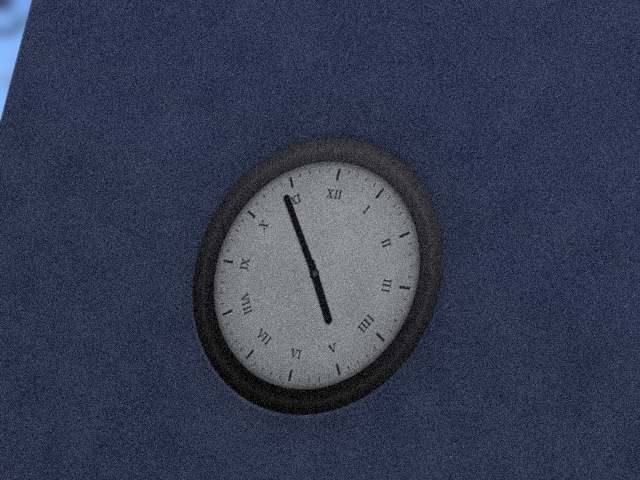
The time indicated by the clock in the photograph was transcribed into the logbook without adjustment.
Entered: 4:54
